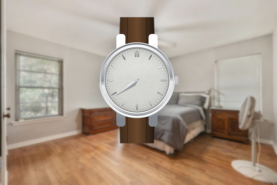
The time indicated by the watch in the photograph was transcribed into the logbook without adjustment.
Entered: 7:39
